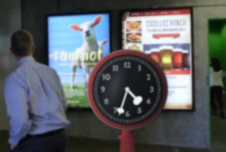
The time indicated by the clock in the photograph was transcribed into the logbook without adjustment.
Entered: 4:33
